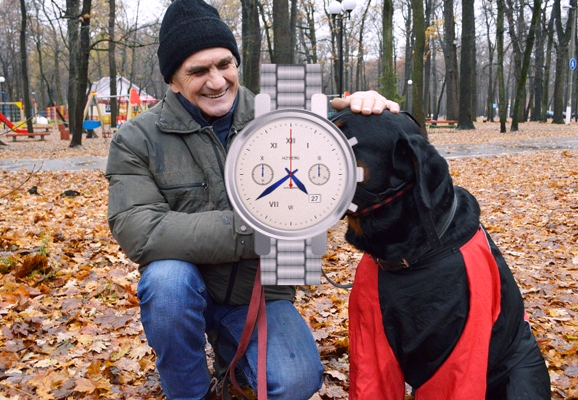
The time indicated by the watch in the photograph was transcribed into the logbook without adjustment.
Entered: 4:39
